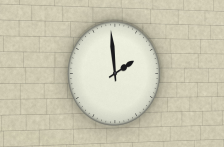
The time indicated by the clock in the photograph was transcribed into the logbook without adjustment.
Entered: 1:59
